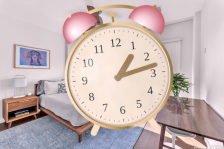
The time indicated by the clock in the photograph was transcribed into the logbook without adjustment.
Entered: 1:13
